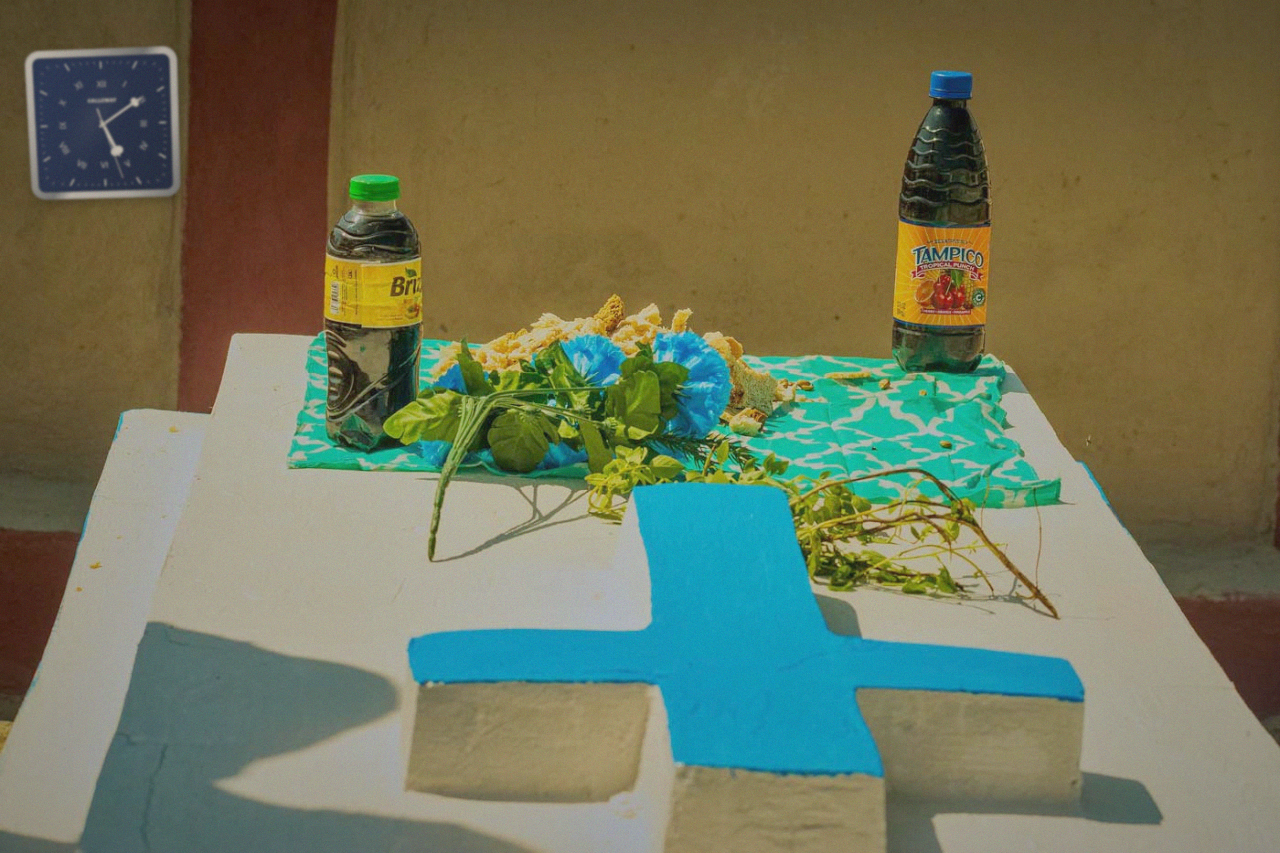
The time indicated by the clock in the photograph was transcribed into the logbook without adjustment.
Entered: 5:09:27
